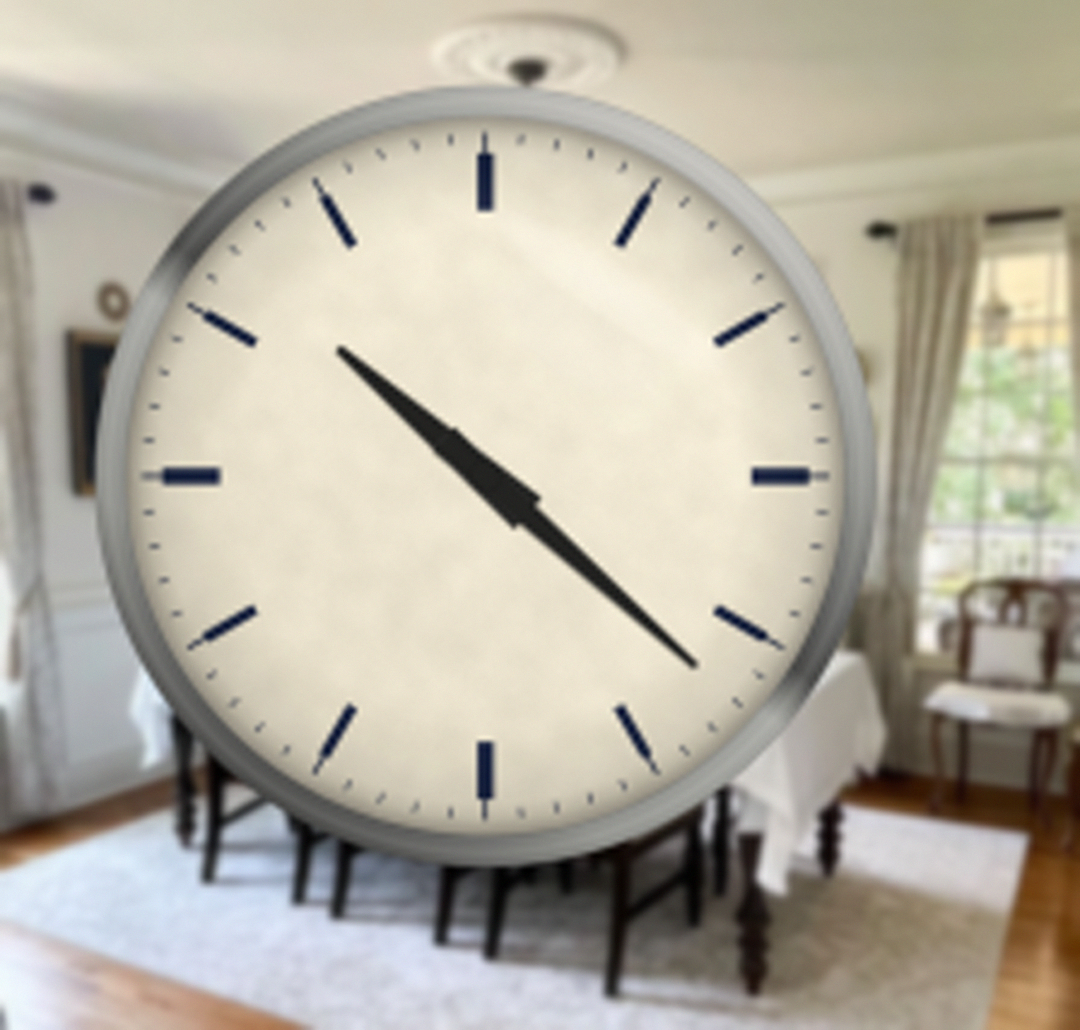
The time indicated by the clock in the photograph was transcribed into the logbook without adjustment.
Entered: 10:22
